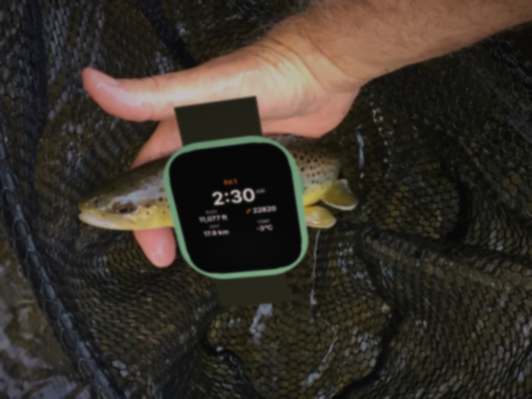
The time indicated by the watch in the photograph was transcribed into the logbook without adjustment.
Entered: 2:30
